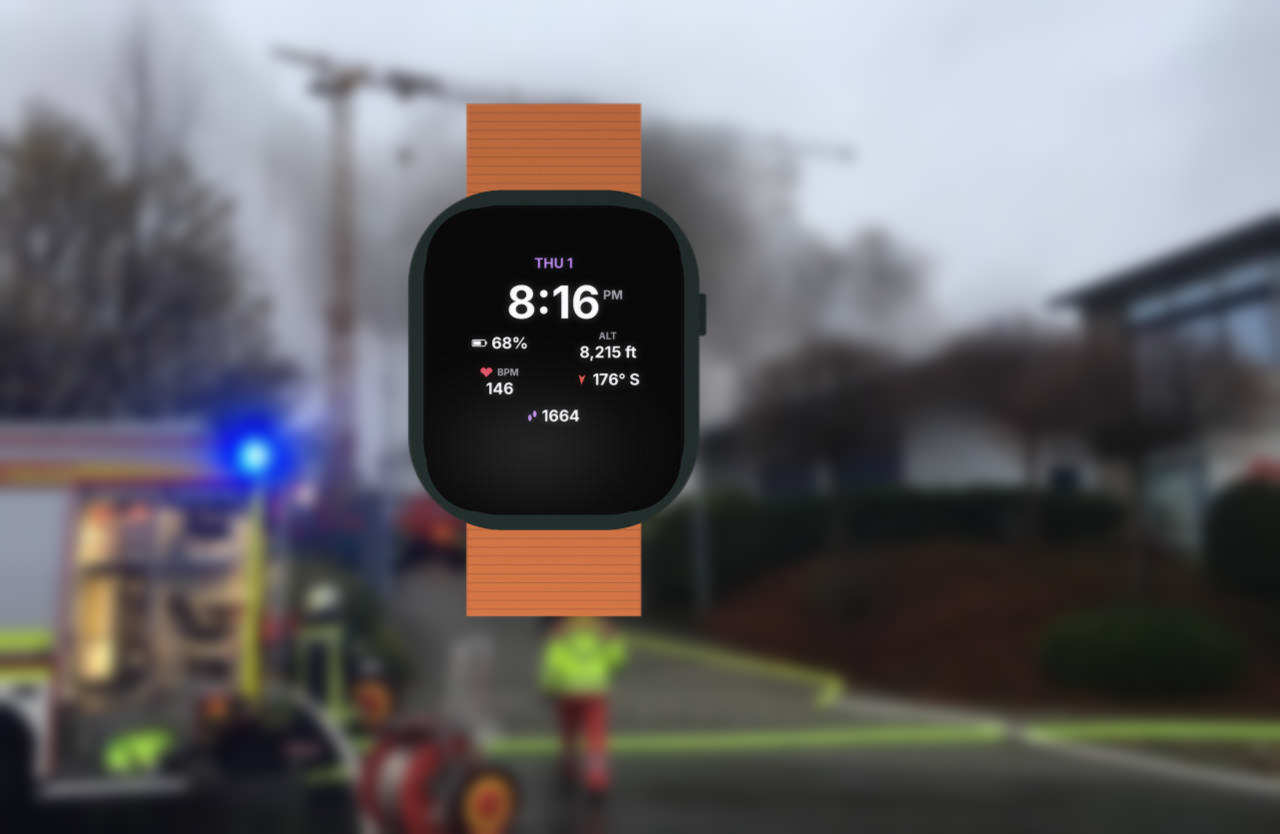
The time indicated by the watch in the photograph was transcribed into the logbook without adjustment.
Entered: 8:16
